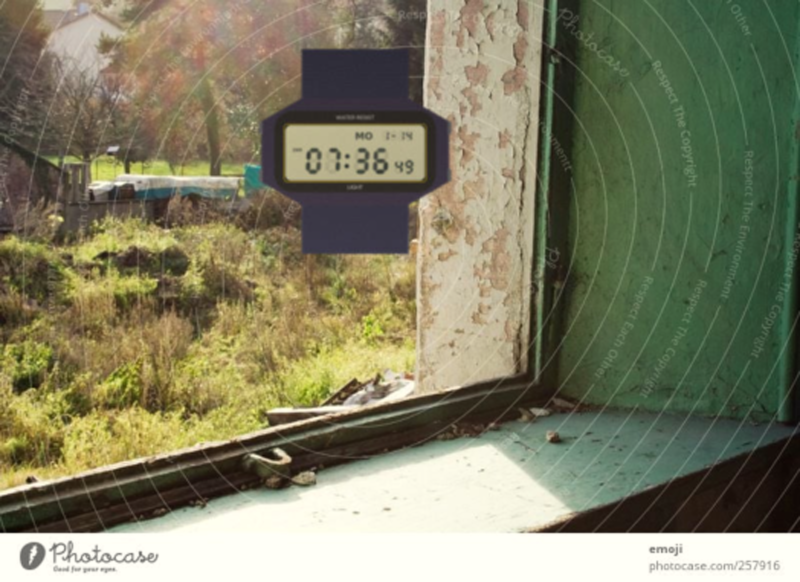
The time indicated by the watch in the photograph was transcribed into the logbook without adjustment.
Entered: 7:36:49
